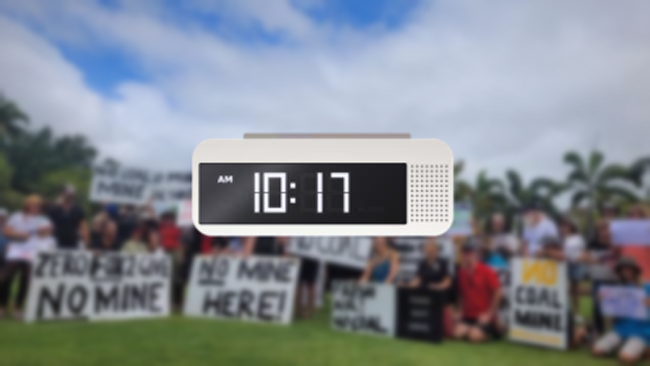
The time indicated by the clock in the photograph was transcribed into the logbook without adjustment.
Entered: 10:17
